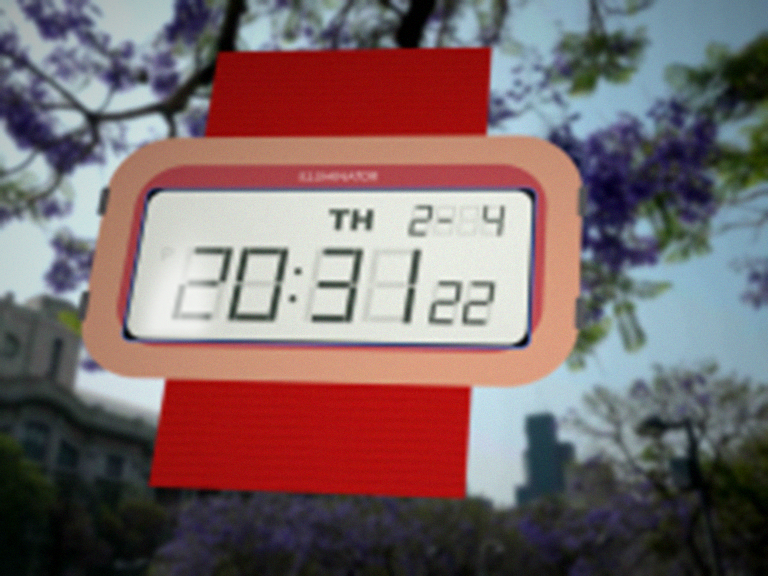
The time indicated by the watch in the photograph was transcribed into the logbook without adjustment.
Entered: 20:31:22
